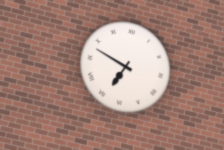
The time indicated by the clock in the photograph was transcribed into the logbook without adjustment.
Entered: 6:48
